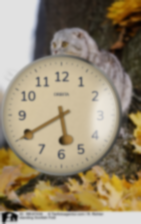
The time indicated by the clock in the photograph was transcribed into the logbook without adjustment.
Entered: 5:40
